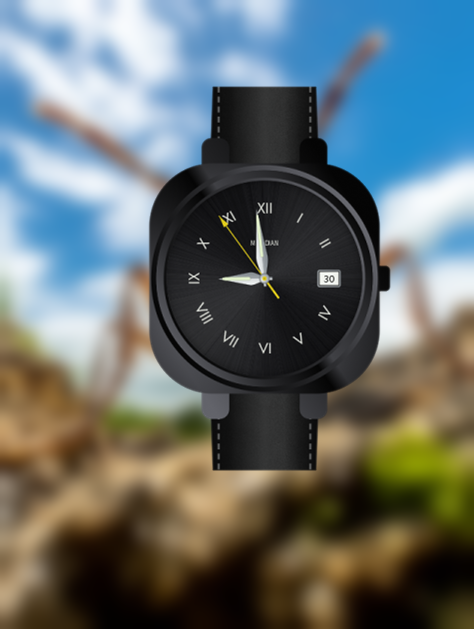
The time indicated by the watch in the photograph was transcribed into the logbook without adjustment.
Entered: 8:58:54
